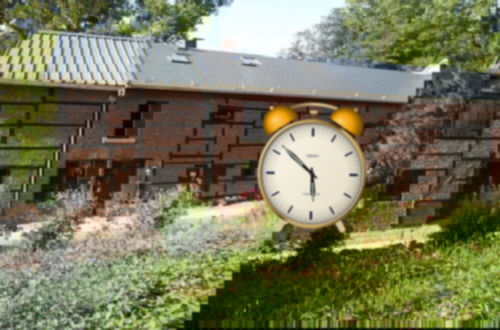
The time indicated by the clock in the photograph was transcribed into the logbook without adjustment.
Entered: 5:52
